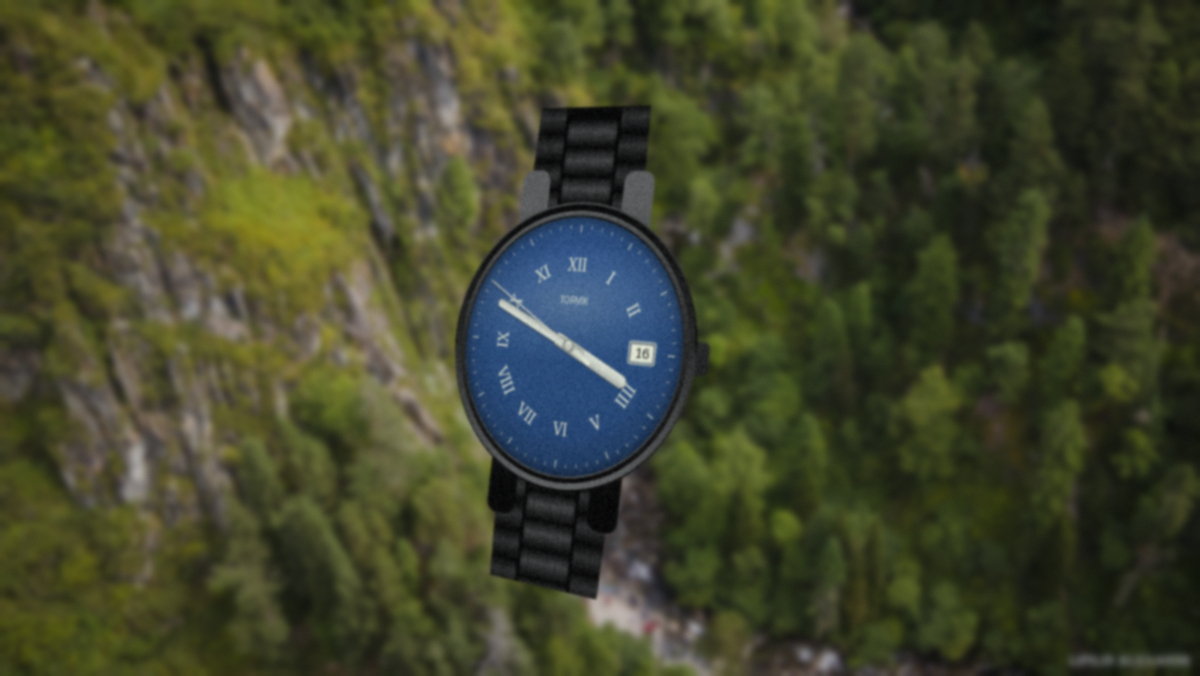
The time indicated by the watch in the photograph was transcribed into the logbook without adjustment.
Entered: 3:48:50
